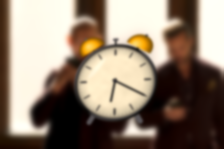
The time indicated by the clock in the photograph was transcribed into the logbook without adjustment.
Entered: 6:20
